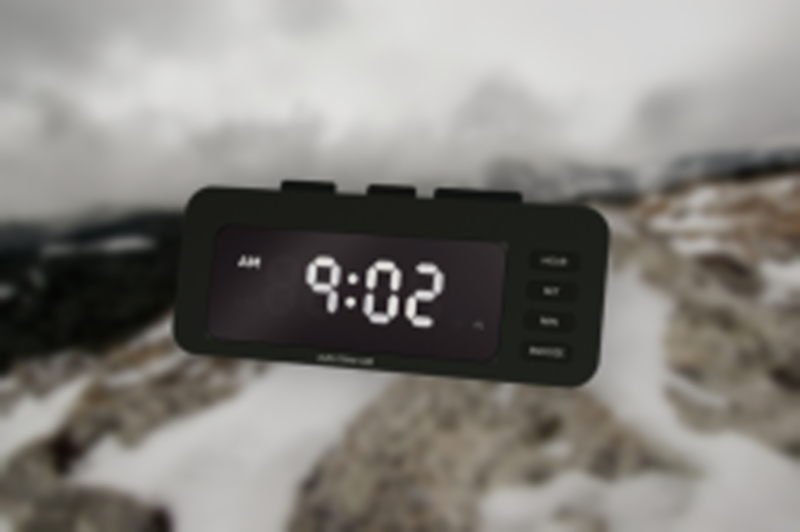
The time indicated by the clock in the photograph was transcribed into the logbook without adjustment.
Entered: 9:02
